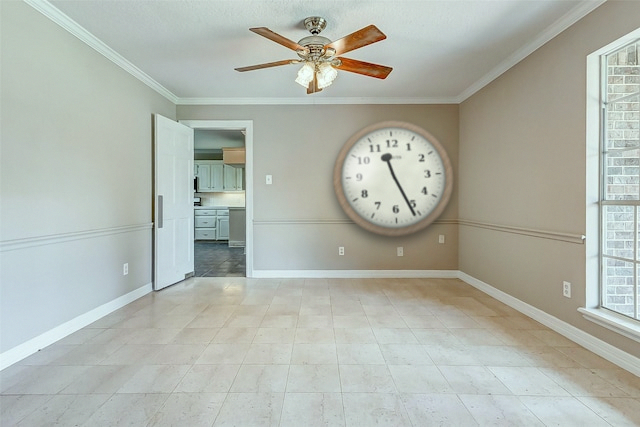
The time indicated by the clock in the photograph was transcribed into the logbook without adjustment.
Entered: 11:26
